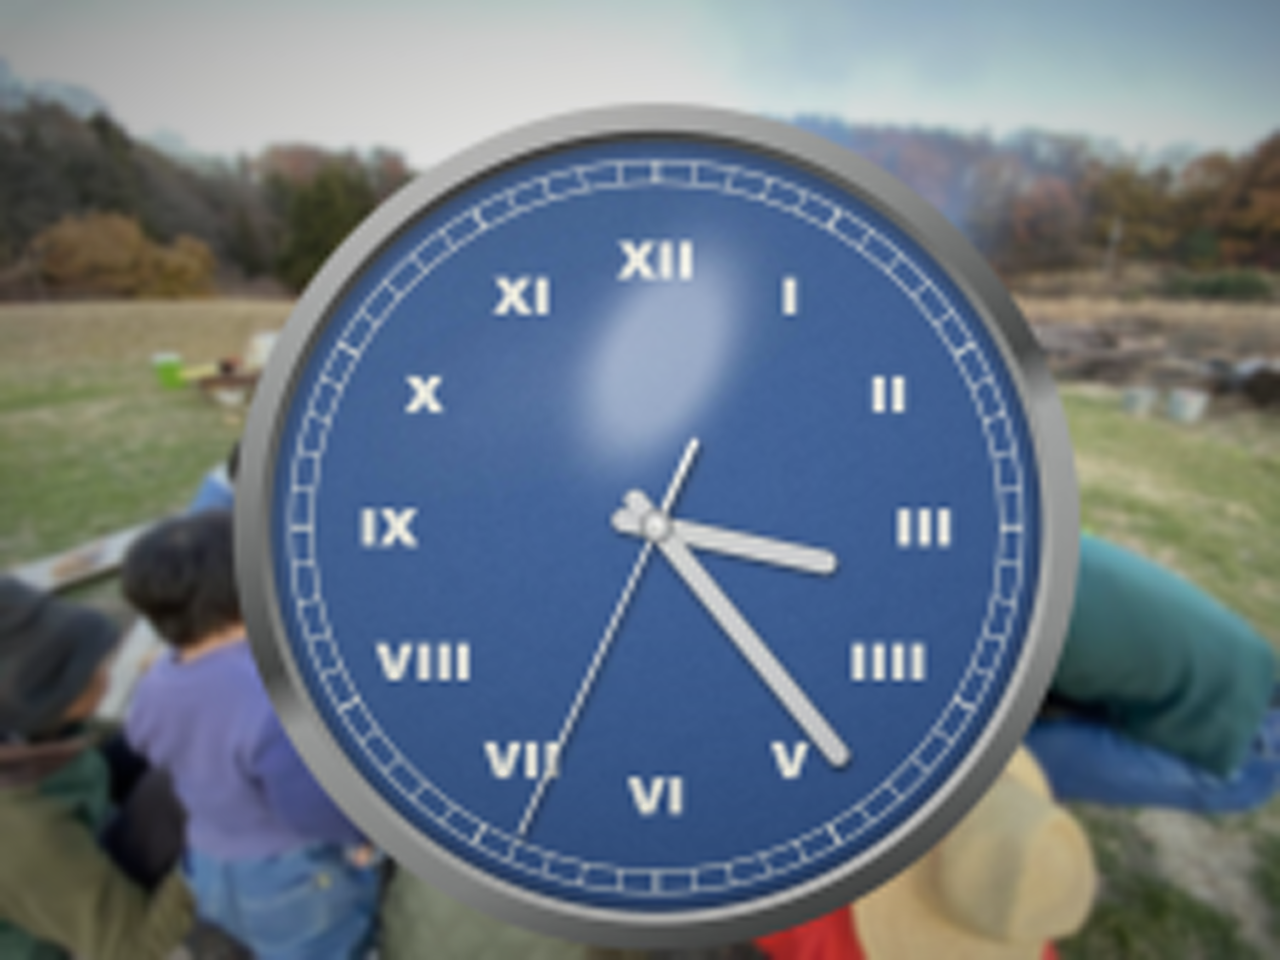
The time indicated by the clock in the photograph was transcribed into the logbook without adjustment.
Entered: 3:23:34
